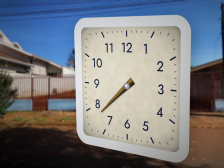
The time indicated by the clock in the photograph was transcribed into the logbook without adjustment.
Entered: 7:38
